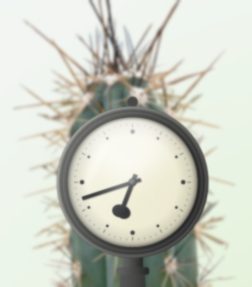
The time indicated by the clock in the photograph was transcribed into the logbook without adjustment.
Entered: 6:42
